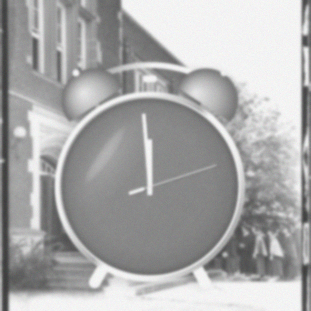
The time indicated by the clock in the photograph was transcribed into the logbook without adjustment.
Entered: 11:59:12
